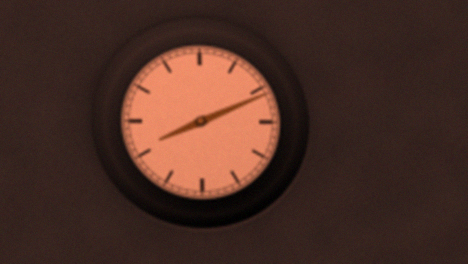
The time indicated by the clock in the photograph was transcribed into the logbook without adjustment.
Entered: 8:11
